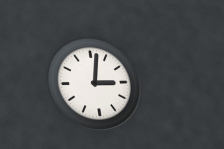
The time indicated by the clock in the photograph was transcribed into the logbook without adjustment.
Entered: 3:02
